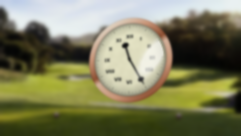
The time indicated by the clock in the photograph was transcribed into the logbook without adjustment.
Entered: 11:25
